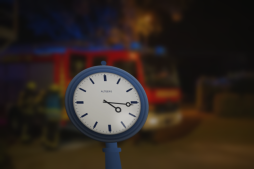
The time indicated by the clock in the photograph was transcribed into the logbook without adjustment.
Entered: 4:16
